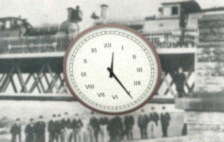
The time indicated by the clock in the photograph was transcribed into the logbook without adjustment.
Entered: 12:25
